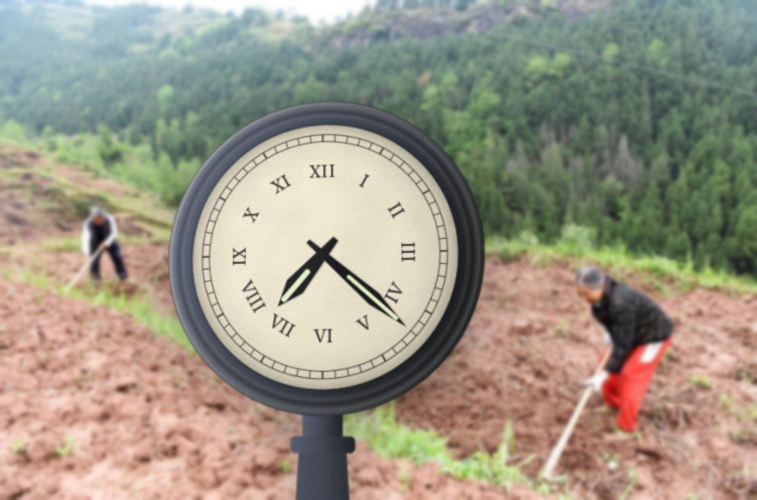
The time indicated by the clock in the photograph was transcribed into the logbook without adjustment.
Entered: 7:22
